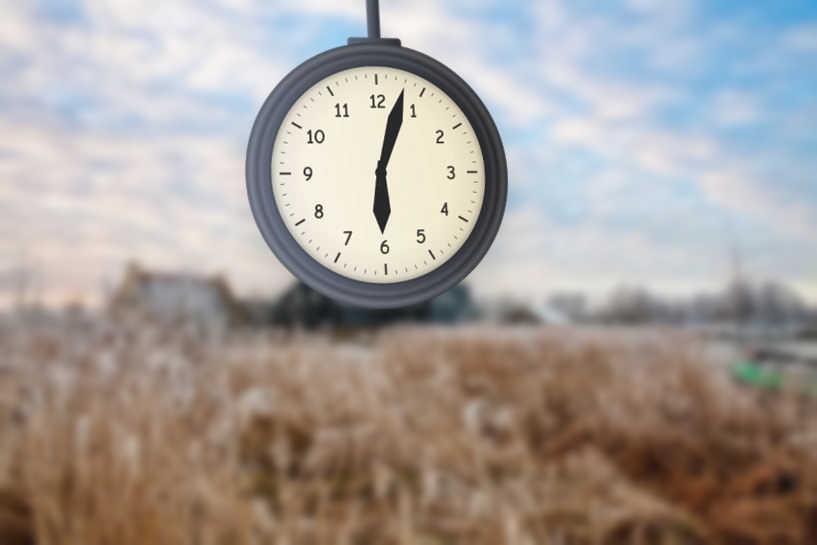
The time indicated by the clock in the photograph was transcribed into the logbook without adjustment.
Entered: 6:03
